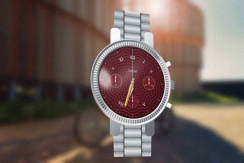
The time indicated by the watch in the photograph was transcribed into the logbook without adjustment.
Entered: 6:33
